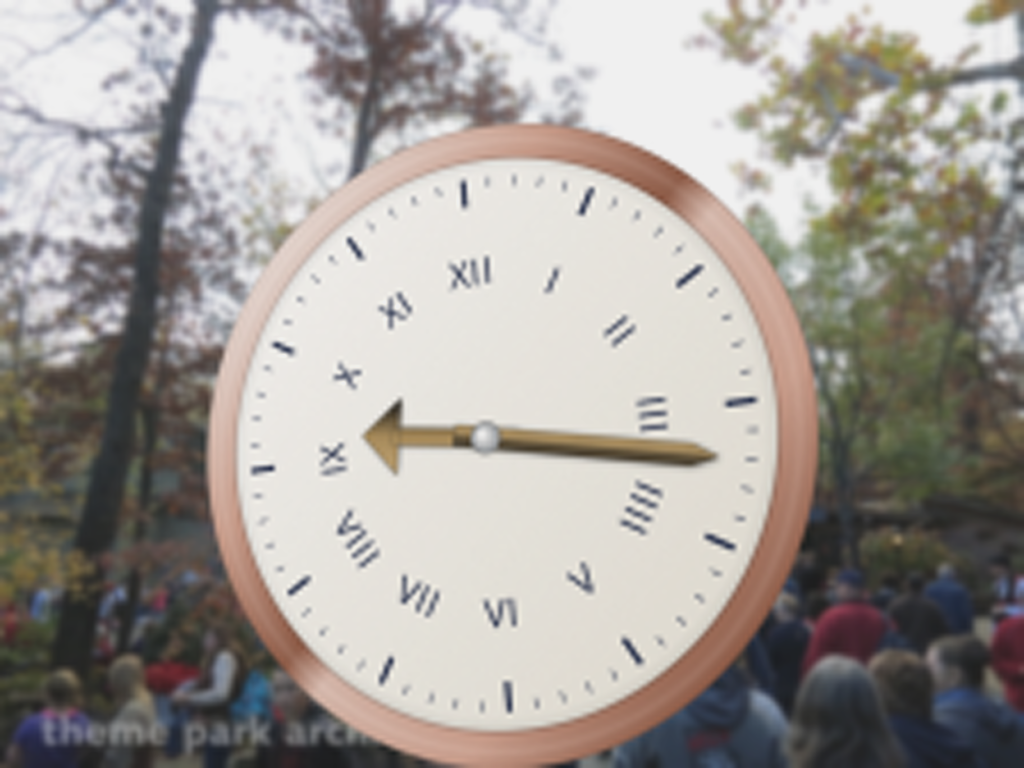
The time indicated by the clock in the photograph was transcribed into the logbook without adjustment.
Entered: 9:17
